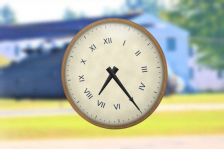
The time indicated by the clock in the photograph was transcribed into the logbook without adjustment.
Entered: 7:25
